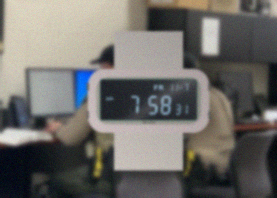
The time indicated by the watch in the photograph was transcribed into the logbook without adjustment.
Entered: 7:58
